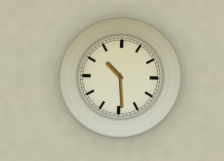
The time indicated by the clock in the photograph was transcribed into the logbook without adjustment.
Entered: 10:29
